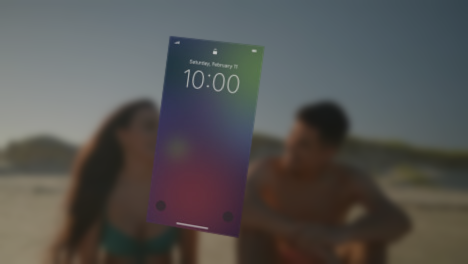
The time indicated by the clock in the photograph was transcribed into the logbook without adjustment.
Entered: 10:00
